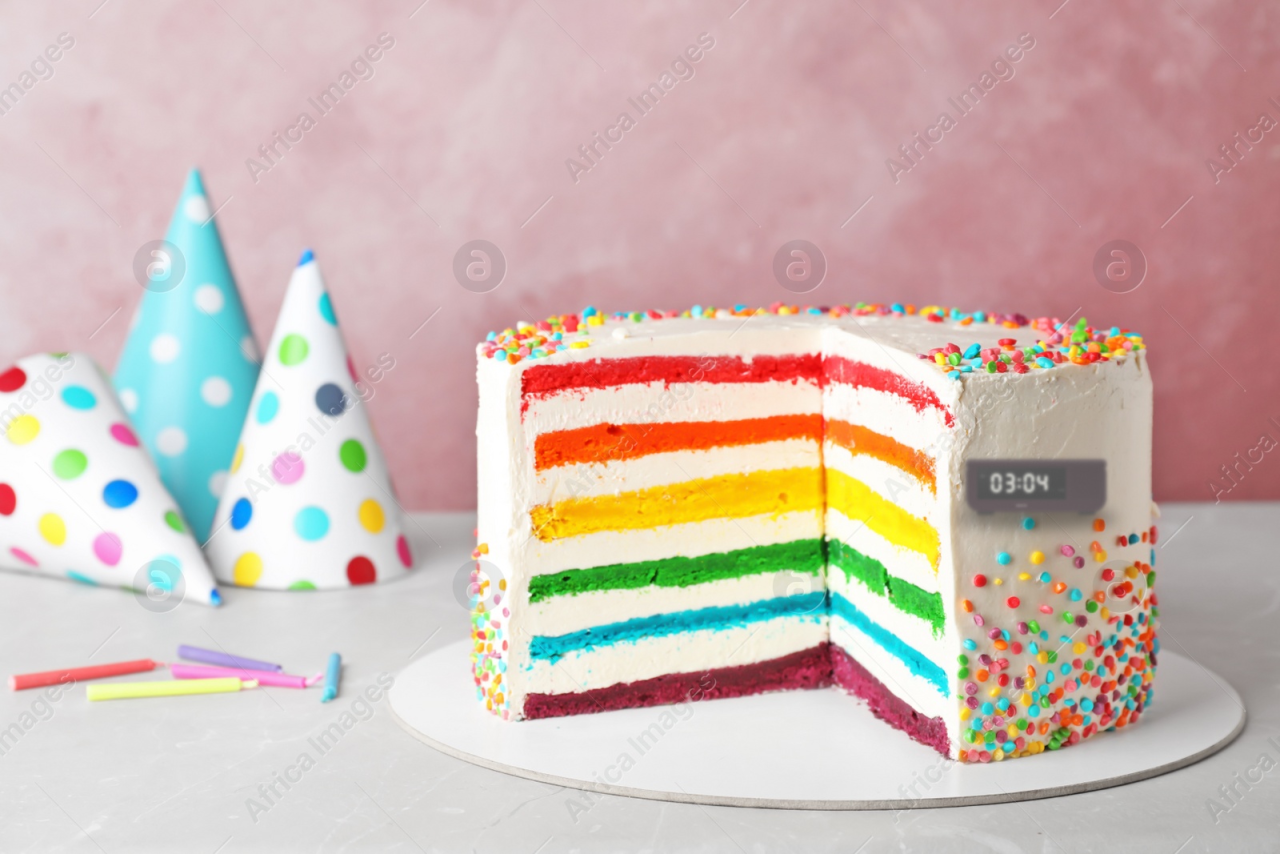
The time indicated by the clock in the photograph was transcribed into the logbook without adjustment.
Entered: 3:04
